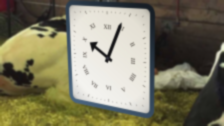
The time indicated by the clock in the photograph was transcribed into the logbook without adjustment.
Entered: 10:04
